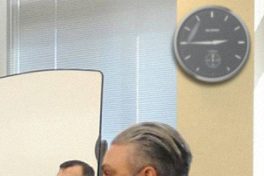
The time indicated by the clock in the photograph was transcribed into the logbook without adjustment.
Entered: 2:45
